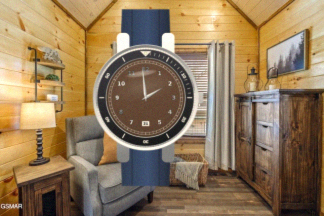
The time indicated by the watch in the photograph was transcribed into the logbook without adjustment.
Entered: 1:59
